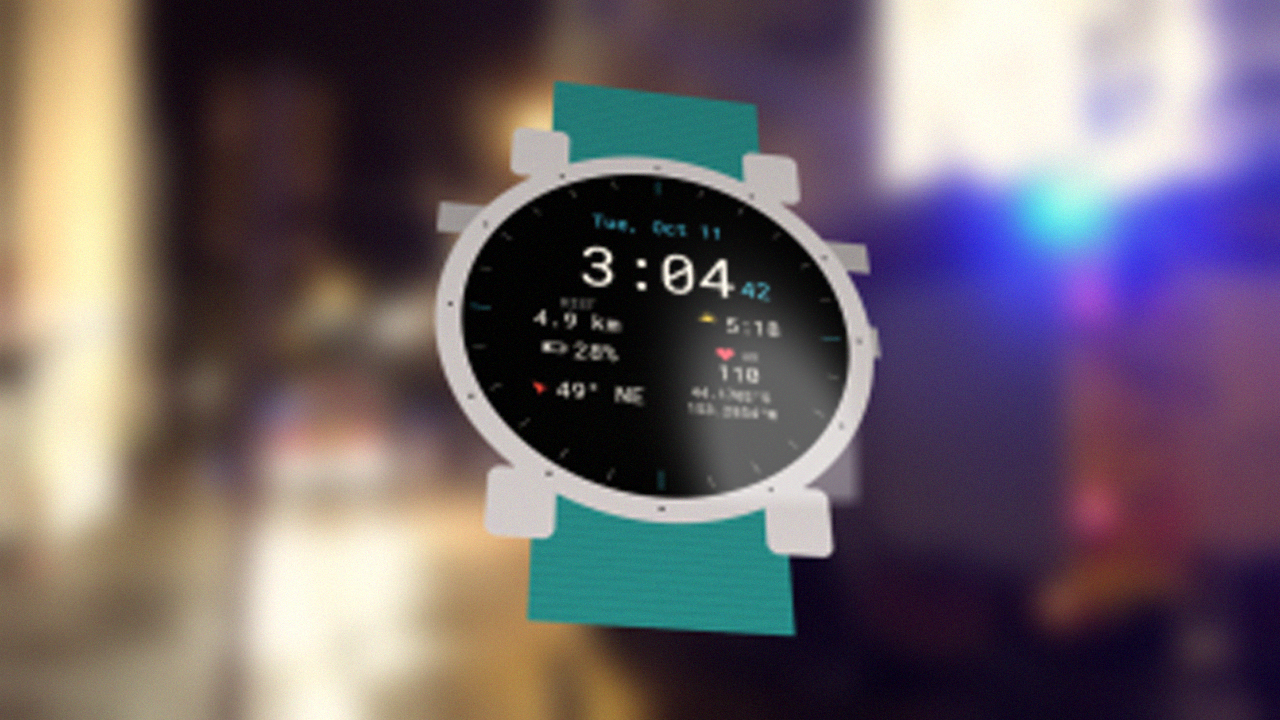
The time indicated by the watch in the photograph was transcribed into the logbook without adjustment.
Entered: 3:04
